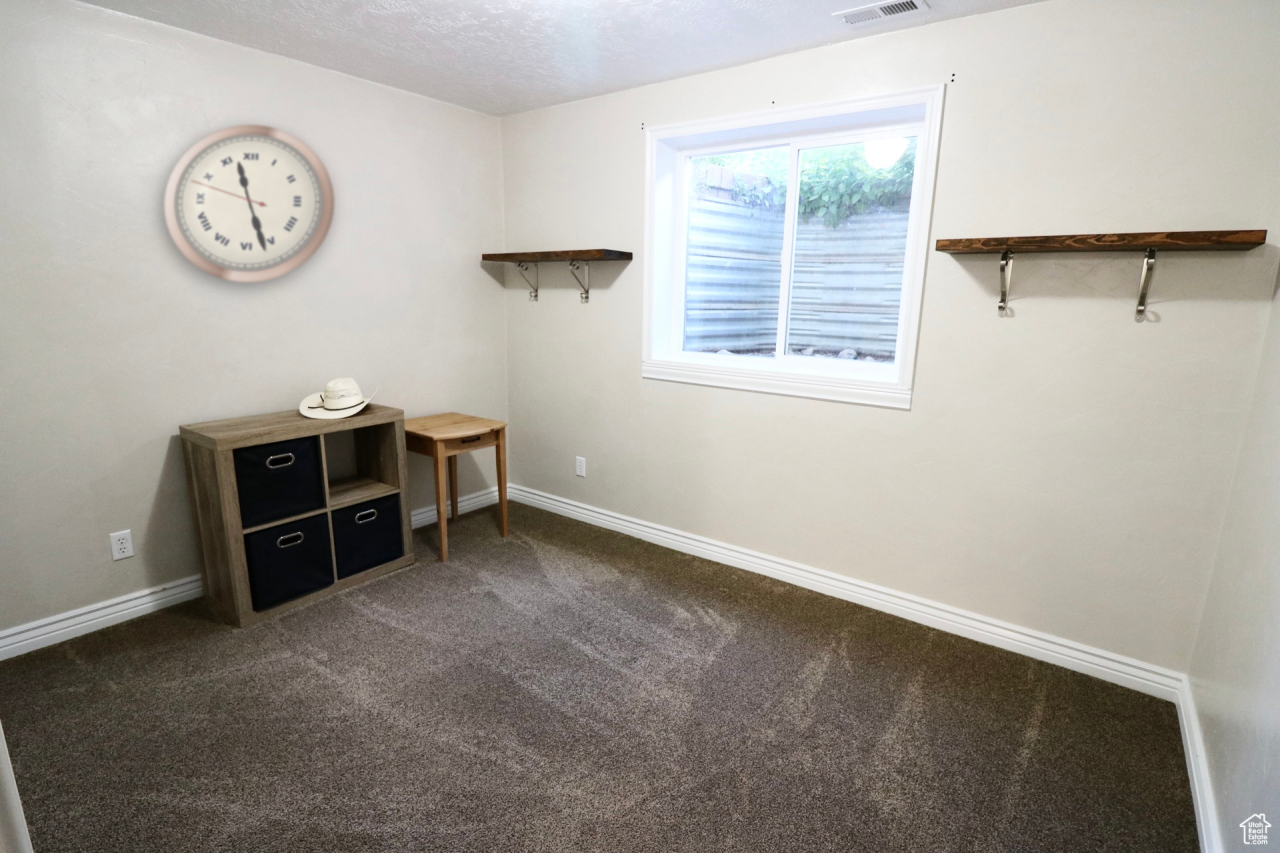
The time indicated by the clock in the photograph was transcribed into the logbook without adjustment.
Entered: 11:26:48
